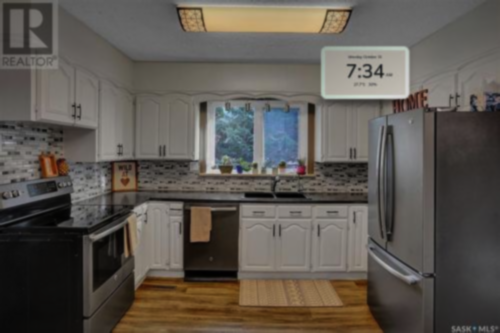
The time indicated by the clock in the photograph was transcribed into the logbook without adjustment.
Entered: 7:34
